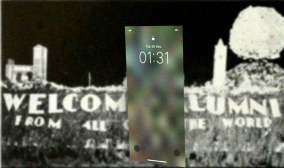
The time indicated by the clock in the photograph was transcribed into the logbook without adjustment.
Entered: 1:31
